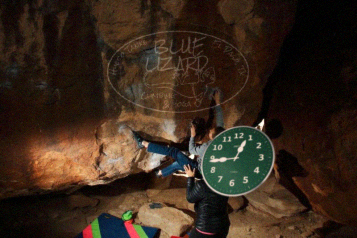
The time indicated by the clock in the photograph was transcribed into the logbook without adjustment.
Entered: 12:44
